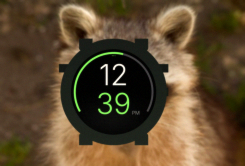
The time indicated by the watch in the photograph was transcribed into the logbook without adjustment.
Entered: 12:39
